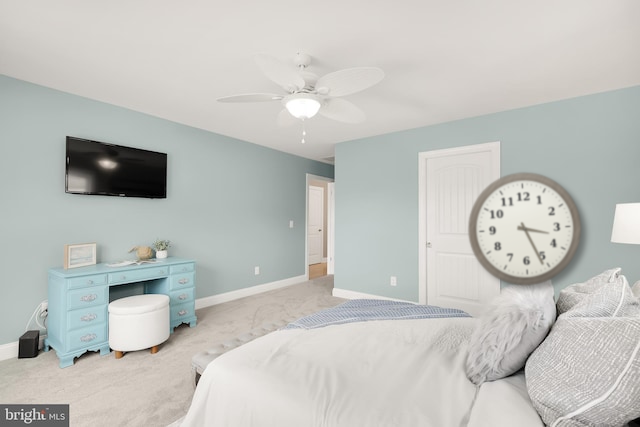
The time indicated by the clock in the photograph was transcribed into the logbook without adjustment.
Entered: 3:26
